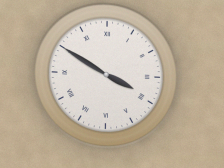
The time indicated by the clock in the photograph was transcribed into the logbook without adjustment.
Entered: 3:50
